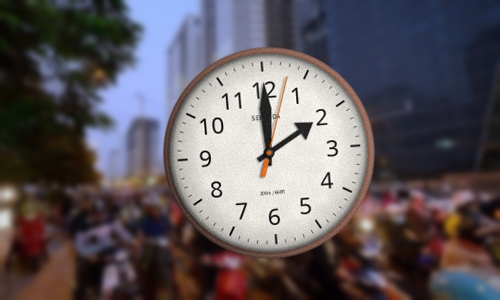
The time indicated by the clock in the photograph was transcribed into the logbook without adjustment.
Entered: 2:00:03
